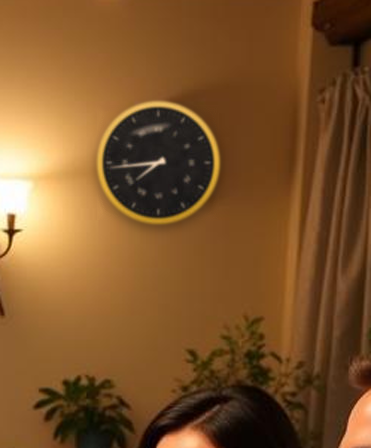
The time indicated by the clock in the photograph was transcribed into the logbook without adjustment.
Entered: 7:44
